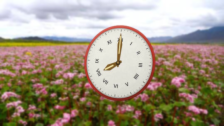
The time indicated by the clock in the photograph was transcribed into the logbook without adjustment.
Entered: 8:00
